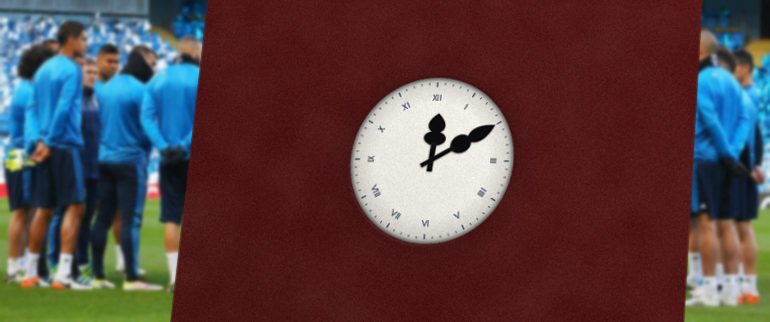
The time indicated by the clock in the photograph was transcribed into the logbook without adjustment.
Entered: 12:10
